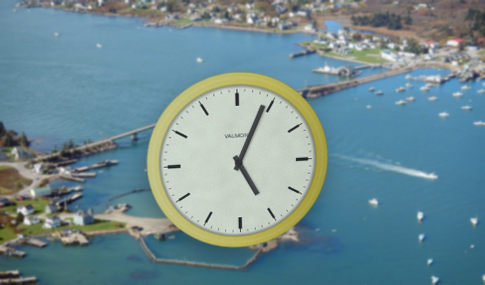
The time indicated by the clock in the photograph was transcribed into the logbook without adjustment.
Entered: 5:04
